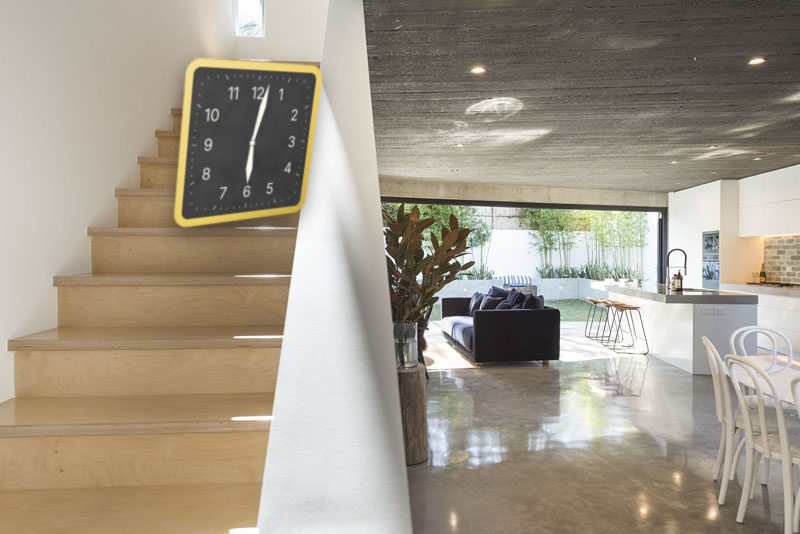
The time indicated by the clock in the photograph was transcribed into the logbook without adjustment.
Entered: 6:02
